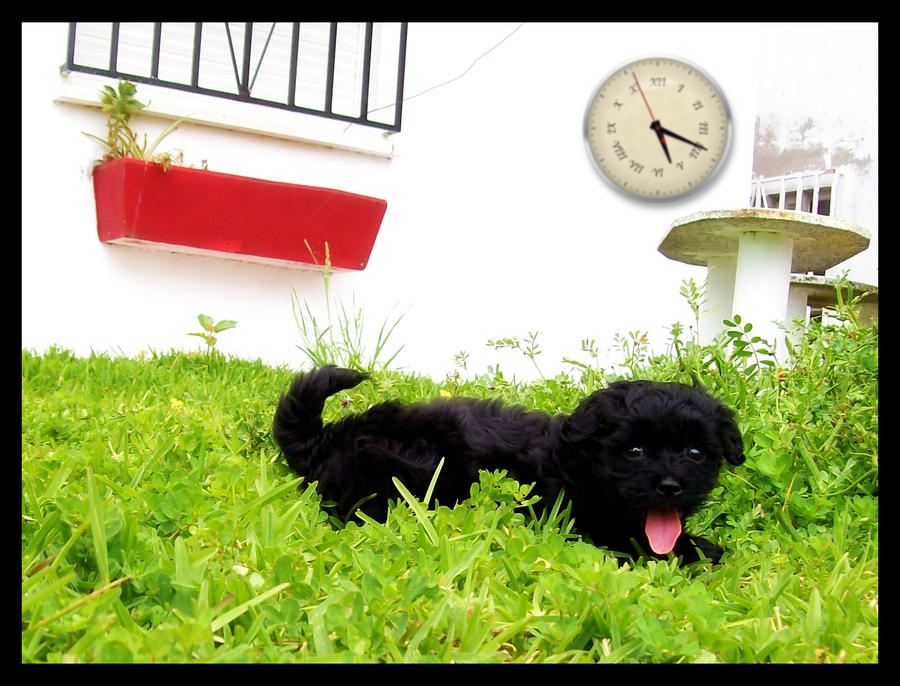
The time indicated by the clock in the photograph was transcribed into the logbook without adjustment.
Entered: 5:18:56
